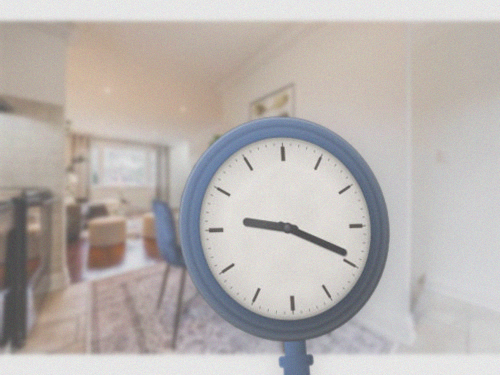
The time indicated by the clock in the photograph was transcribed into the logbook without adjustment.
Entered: 9:19
